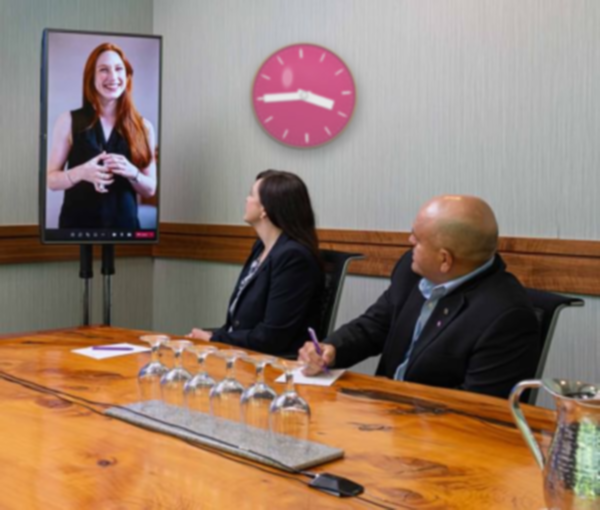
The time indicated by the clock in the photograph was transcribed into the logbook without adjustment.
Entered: 3:45
